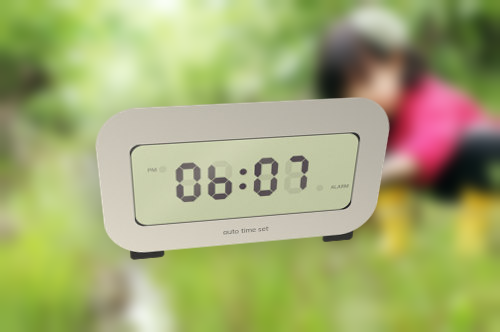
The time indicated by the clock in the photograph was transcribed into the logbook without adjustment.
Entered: 6:07
